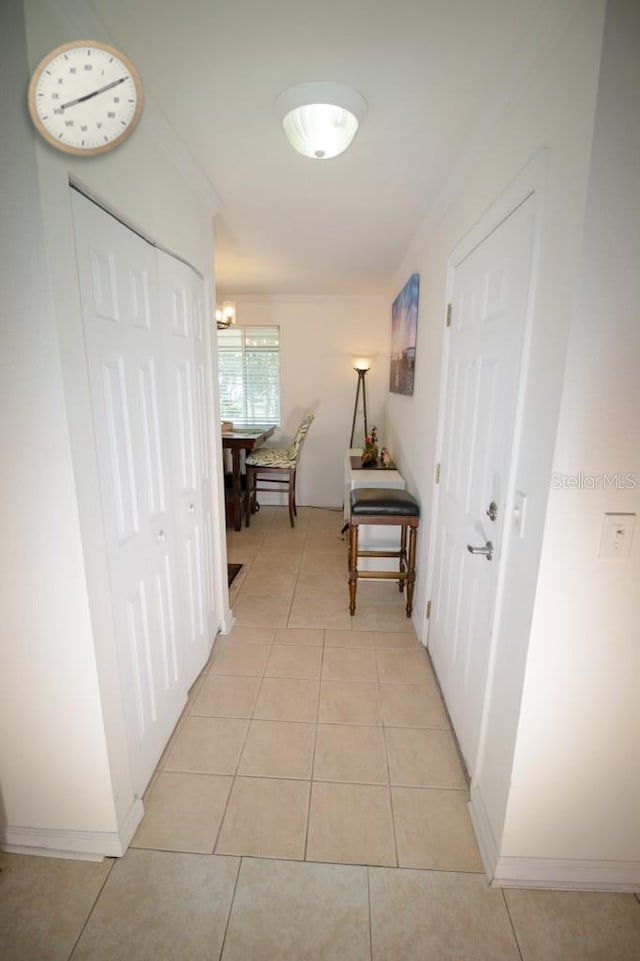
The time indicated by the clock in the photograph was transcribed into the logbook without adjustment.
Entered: 8:10
